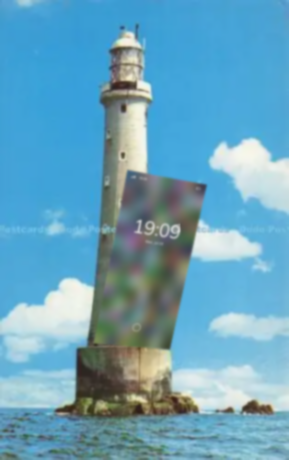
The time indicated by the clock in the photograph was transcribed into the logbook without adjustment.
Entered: 19:09
